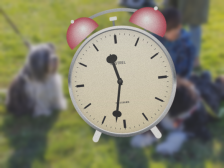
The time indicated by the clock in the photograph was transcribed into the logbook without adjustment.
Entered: 11:32
